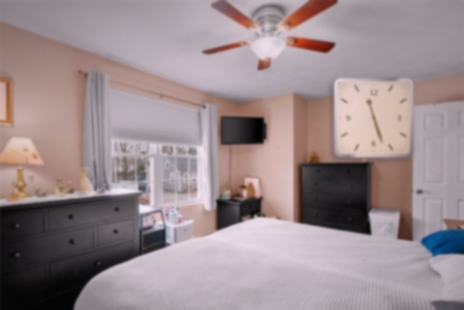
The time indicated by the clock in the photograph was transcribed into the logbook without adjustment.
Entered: 11:27
